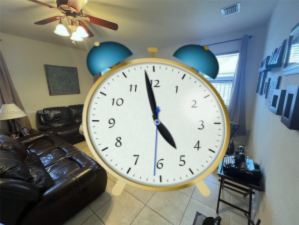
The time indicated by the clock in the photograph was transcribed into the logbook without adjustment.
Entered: 4:58:31
